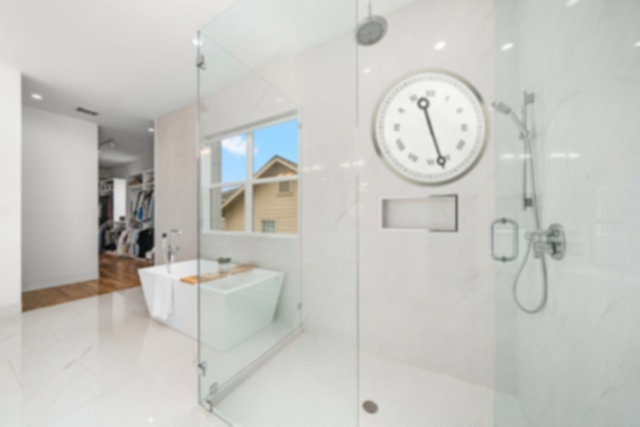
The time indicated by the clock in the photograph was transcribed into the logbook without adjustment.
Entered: 11:27
